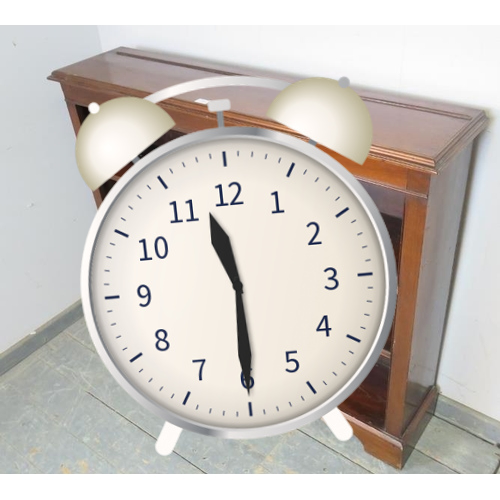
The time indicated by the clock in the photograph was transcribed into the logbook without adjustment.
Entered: 11:30
